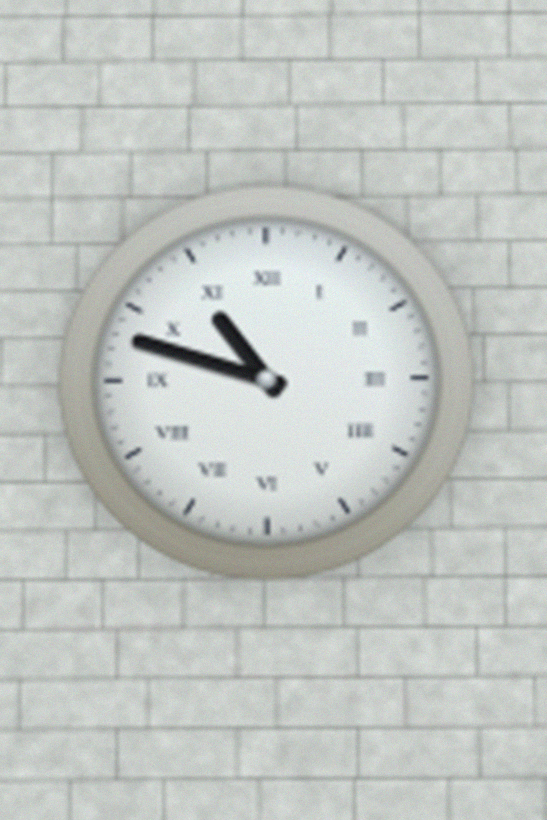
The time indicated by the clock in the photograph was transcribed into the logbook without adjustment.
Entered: 10:48
